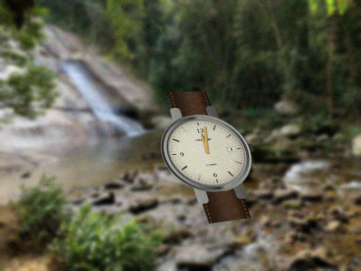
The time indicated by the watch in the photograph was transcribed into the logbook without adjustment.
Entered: 12:02
